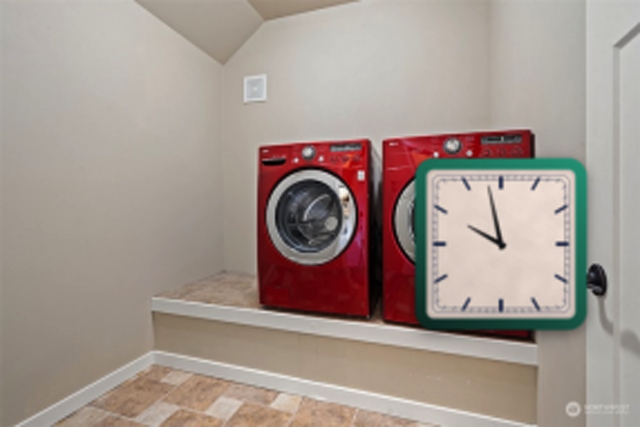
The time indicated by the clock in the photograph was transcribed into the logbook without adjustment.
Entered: 9:58
